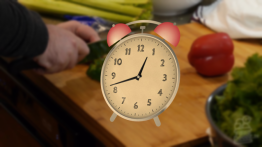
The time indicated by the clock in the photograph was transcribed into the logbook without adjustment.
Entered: 12:42
